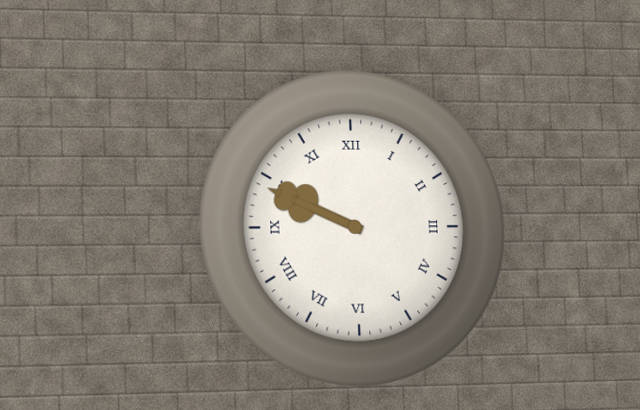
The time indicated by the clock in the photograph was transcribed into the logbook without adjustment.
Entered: 9:49
